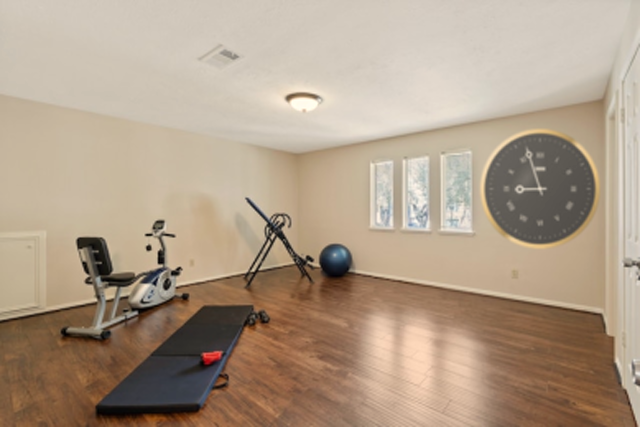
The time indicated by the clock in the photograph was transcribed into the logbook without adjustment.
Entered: 8:57
